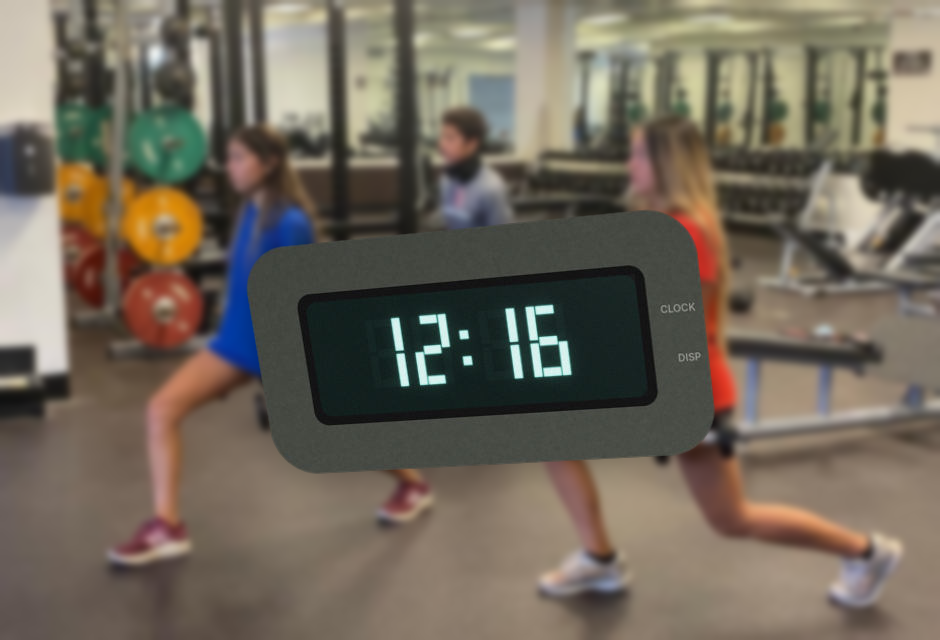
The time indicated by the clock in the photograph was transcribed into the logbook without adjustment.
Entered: 12:16
